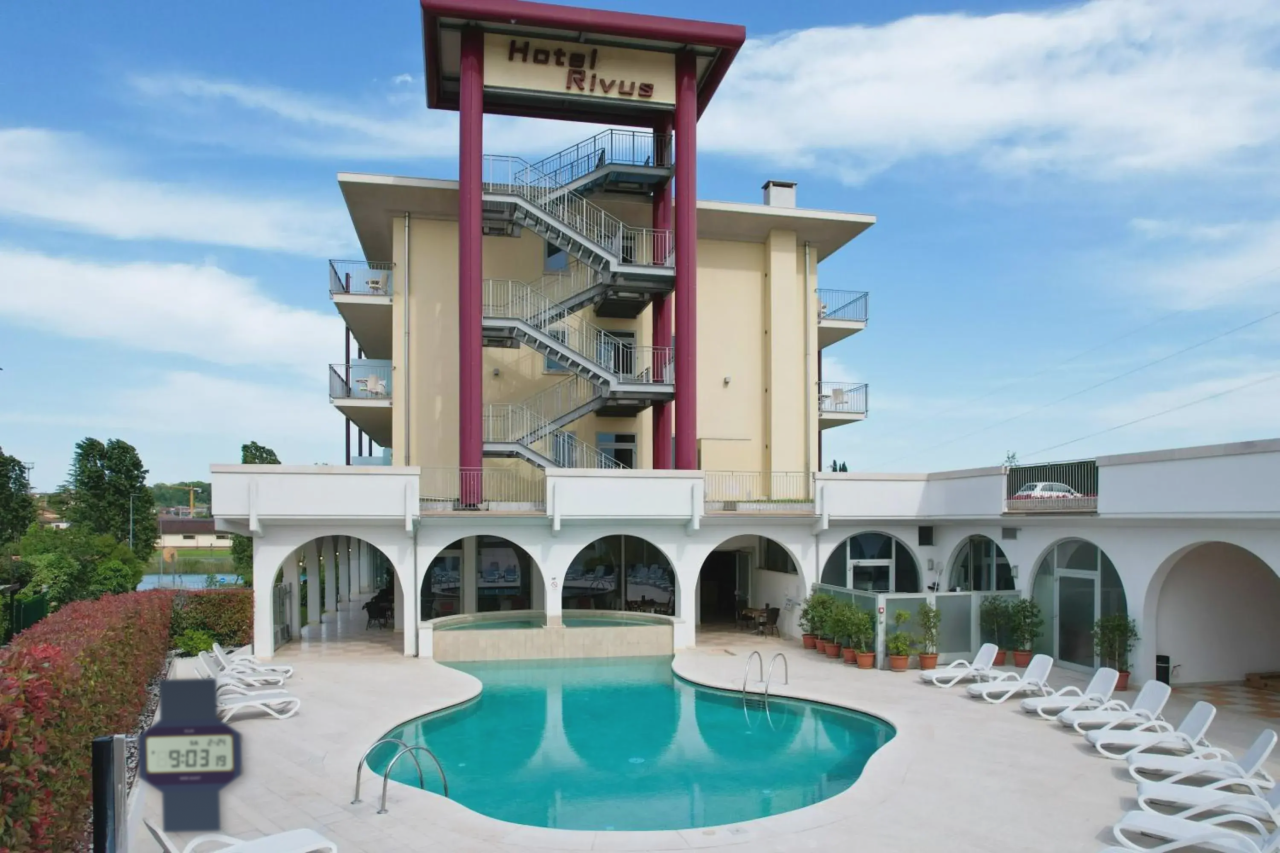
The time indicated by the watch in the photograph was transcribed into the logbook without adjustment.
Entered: 9:03
